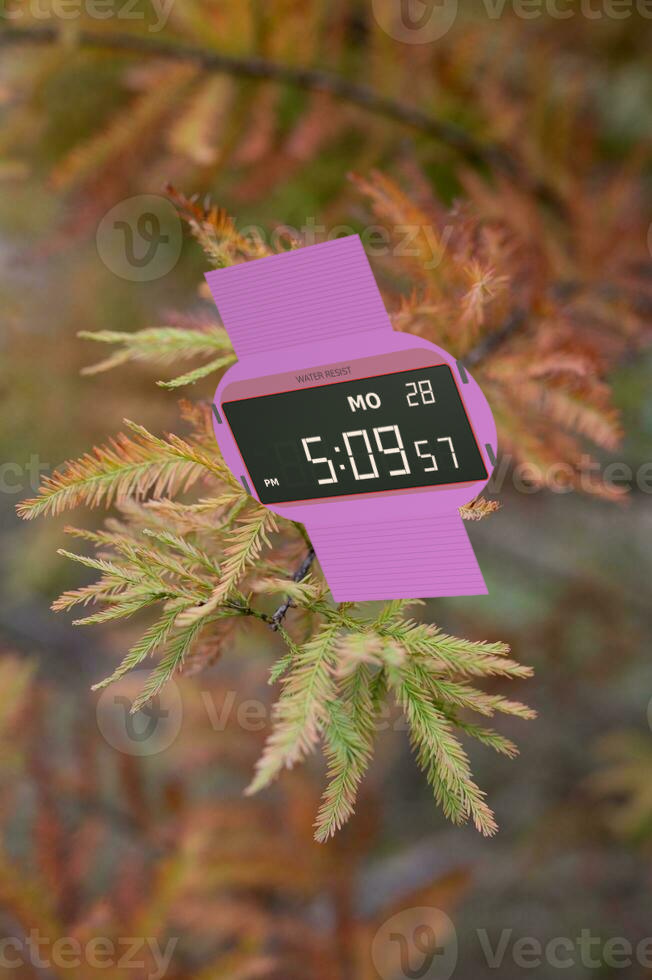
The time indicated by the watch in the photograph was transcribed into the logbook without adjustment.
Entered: 5:09:57
